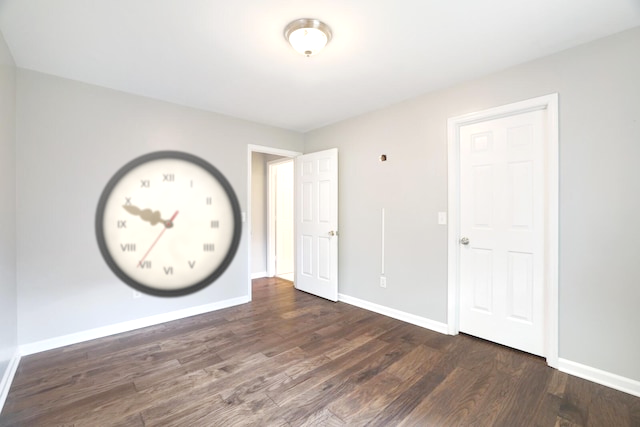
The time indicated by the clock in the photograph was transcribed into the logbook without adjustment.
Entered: 9:48:36
